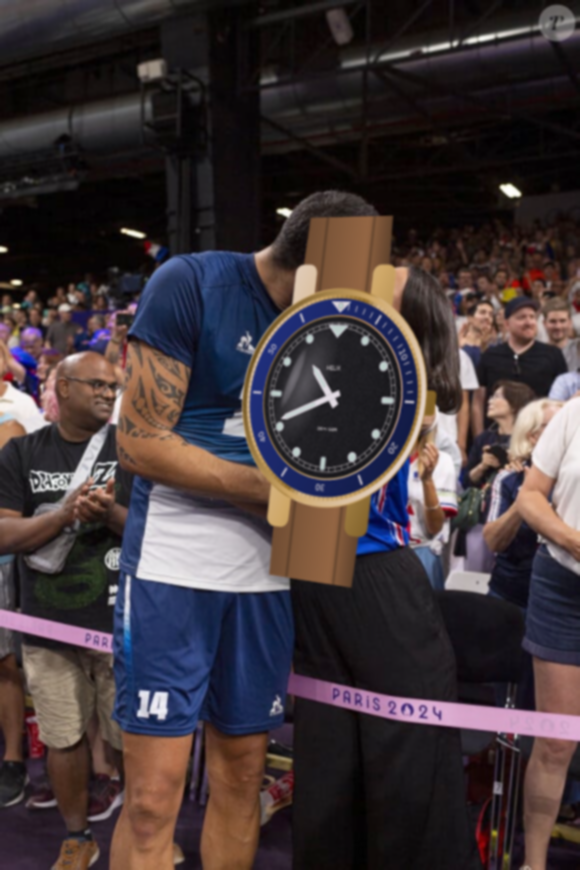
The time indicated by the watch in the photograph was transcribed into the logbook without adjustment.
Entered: 10:41
